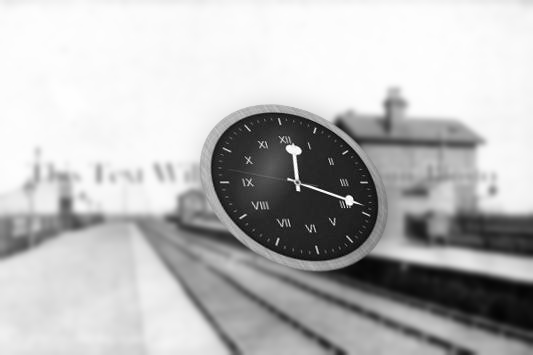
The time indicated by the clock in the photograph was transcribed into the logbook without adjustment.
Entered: 12:18:47
